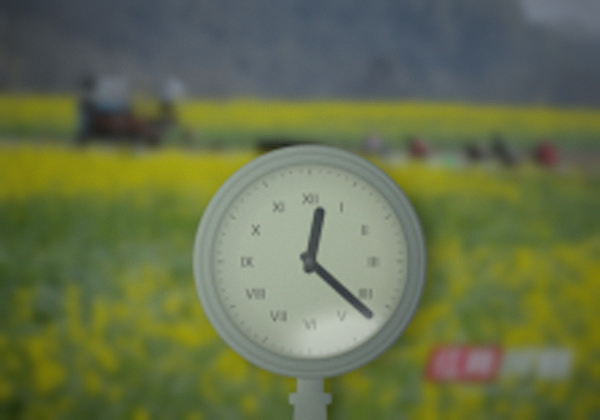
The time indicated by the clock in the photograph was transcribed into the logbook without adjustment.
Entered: 12:22
